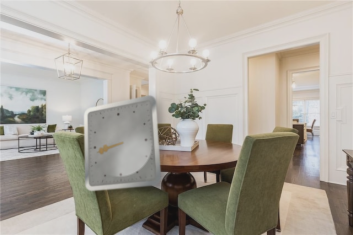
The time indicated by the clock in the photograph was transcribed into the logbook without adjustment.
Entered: 8:43
